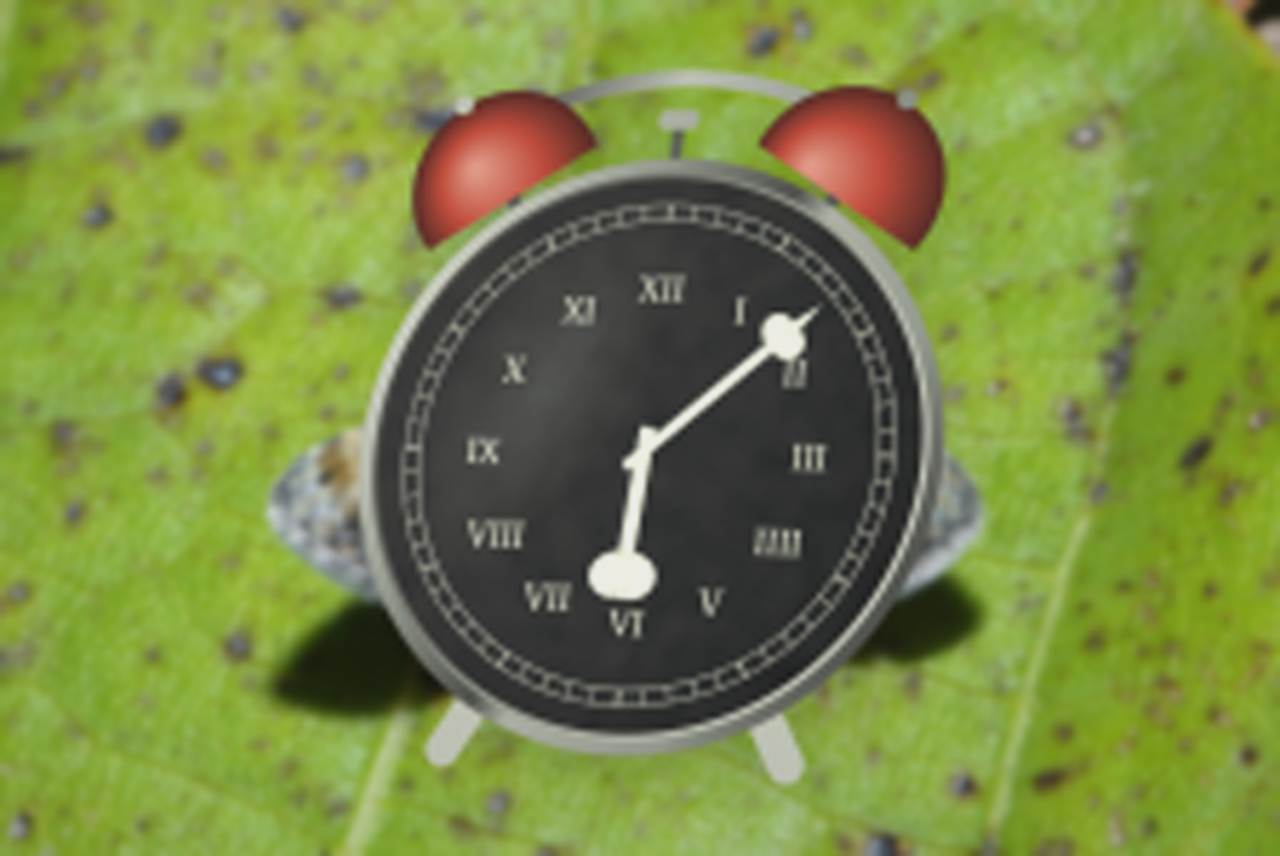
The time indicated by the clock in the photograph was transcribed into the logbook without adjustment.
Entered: 6:08
